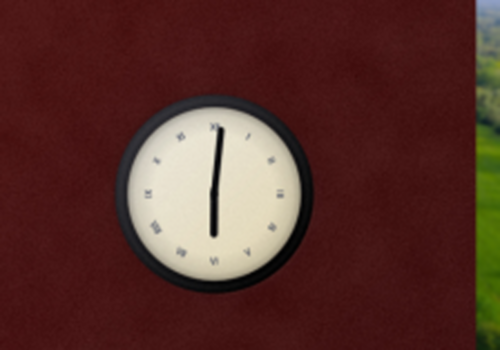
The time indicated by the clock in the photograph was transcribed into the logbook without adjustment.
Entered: 6:01
